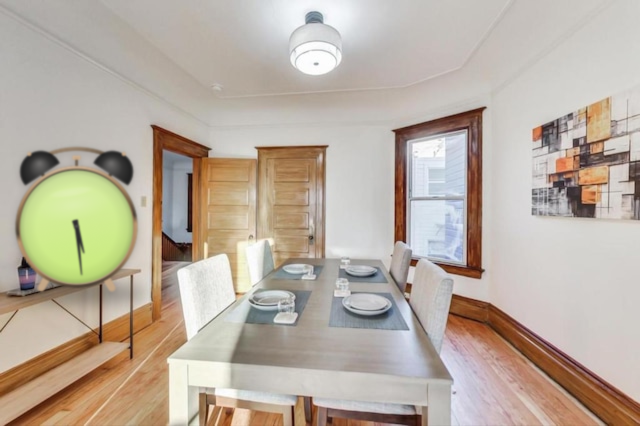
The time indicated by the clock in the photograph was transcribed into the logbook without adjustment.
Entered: 5:29
